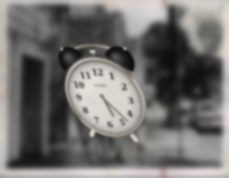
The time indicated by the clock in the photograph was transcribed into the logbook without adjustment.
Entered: 5:23
